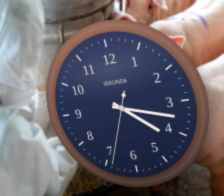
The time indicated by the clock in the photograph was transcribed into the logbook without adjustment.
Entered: 4:17:34
